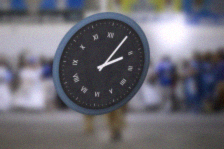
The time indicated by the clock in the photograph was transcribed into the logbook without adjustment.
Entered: 2:05
